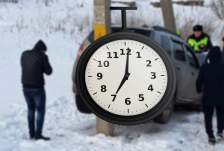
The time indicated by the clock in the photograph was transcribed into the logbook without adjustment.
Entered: 7:01
